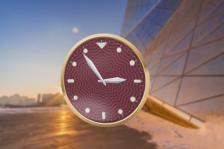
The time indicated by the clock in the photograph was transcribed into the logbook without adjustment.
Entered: 2:54
